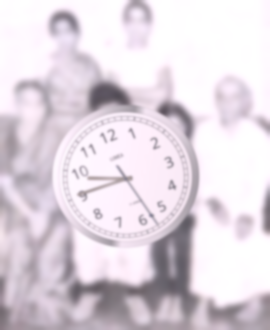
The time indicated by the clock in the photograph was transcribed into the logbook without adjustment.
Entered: 9:45:28
